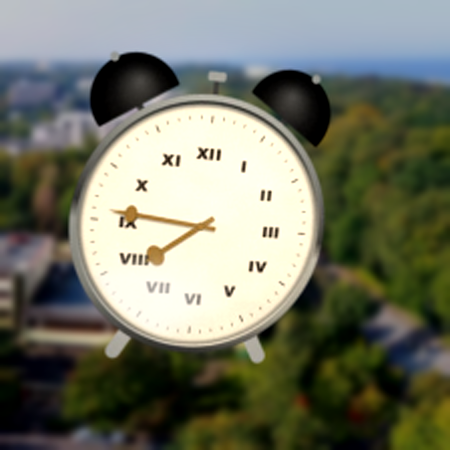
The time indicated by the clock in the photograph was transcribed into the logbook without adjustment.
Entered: 7:46
